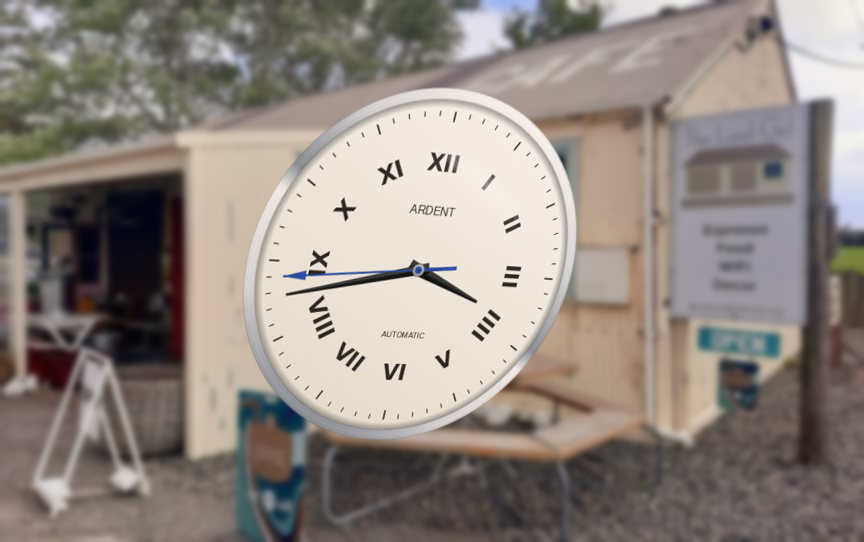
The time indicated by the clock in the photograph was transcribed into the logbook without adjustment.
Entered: 3:42:44
